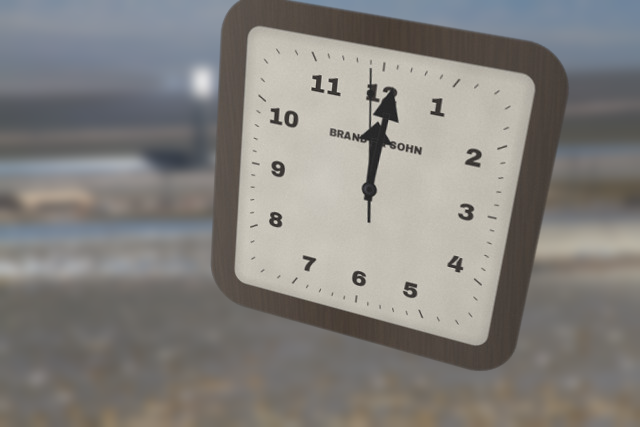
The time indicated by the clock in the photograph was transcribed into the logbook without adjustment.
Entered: 12:00:59
